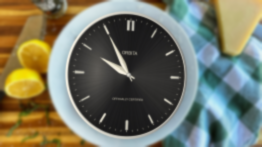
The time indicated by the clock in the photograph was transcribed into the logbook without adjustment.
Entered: 9:55
